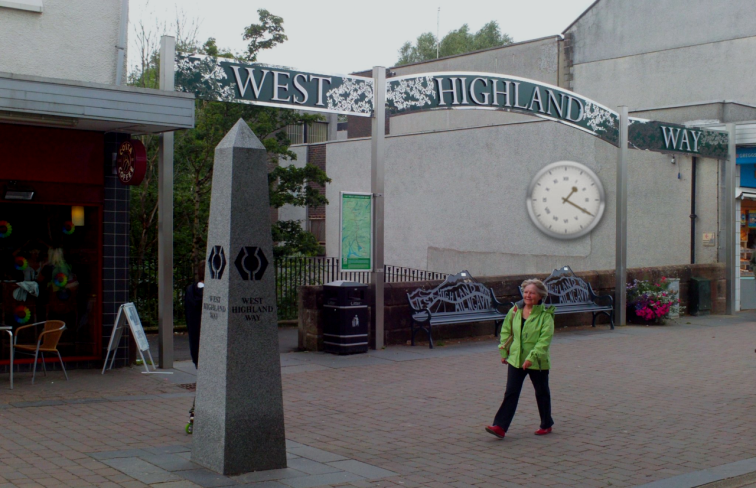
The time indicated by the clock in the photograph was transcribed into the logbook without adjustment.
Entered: 1:20
